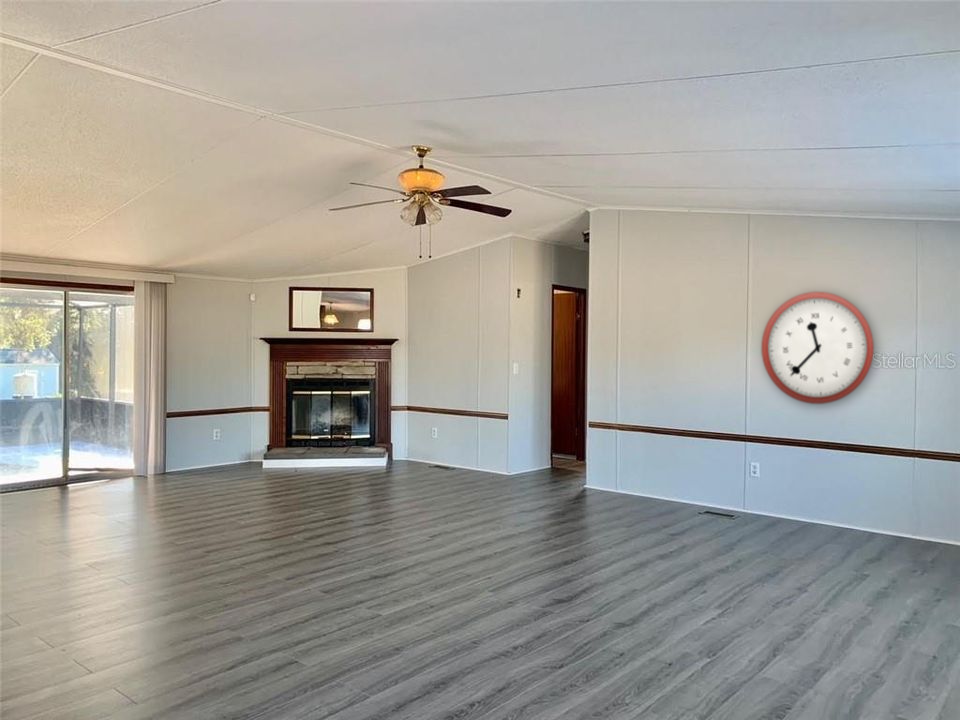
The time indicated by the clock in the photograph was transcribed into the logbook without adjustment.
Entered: 11:38
